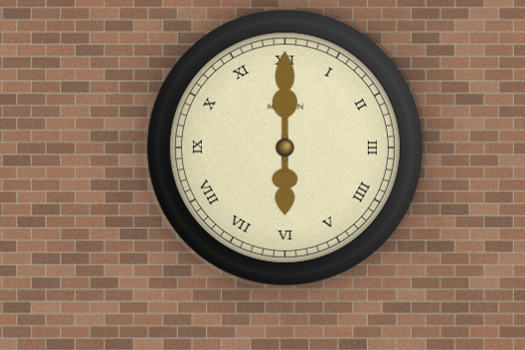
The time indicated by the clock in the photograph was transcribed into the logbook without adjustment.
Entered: 6:00
